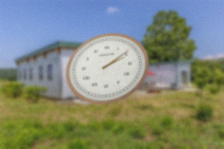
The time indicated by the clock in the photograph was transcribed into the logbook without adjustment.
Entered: 2:09
